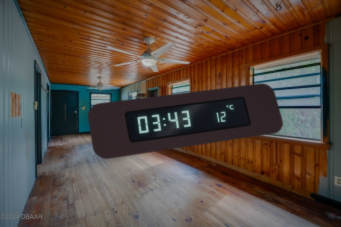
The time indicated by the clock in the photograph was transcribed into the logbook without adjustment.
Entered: 3:43
